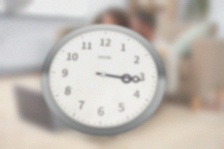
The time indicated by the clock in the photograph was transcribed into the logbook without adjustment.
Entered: 3:16
